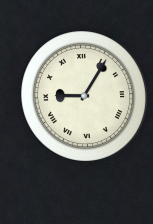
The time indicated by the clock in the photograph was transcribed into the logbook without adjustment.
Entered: 9:06
